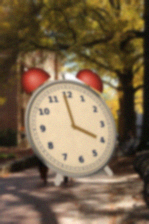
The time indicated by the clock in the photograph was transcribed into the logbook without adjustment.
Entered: 3:59
